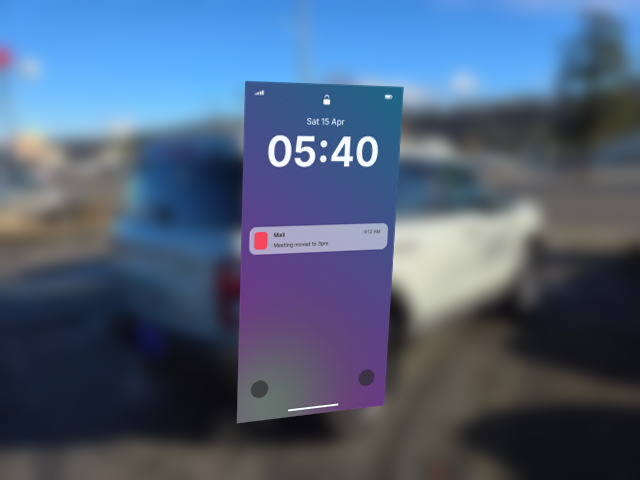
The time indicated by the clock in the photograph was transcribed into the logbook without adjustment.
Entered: 5:40
